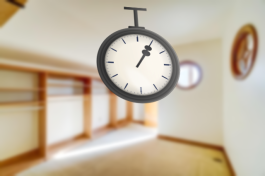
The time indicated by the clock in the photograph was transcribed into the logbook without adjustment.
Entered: 1:05
